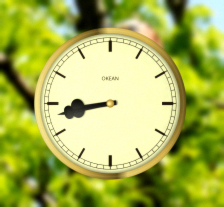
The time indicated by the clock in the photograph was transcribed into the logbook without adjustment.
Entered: 8:43
